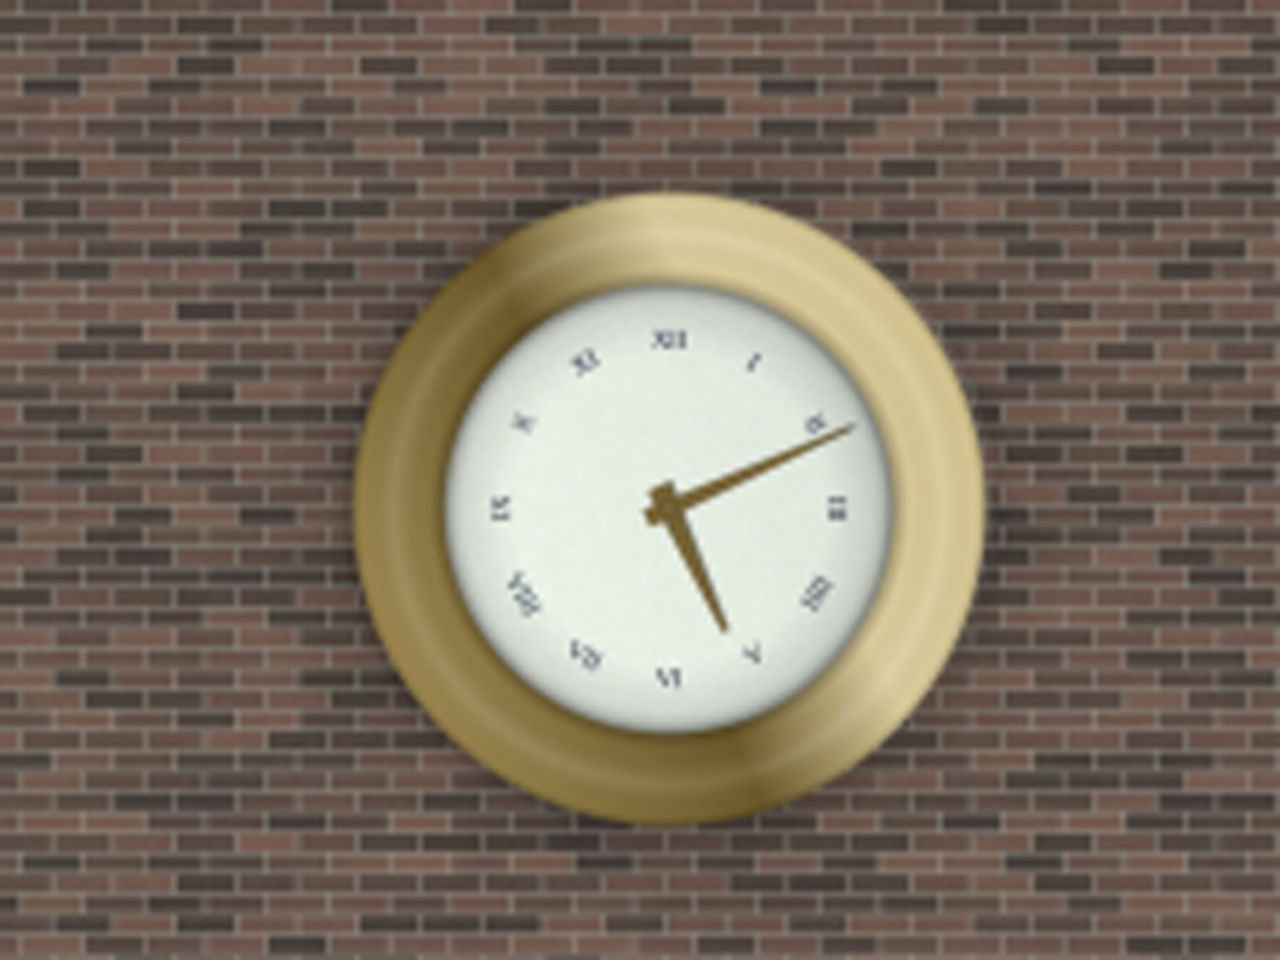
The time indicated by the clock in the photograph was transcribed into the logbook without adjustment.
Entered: 5:11
